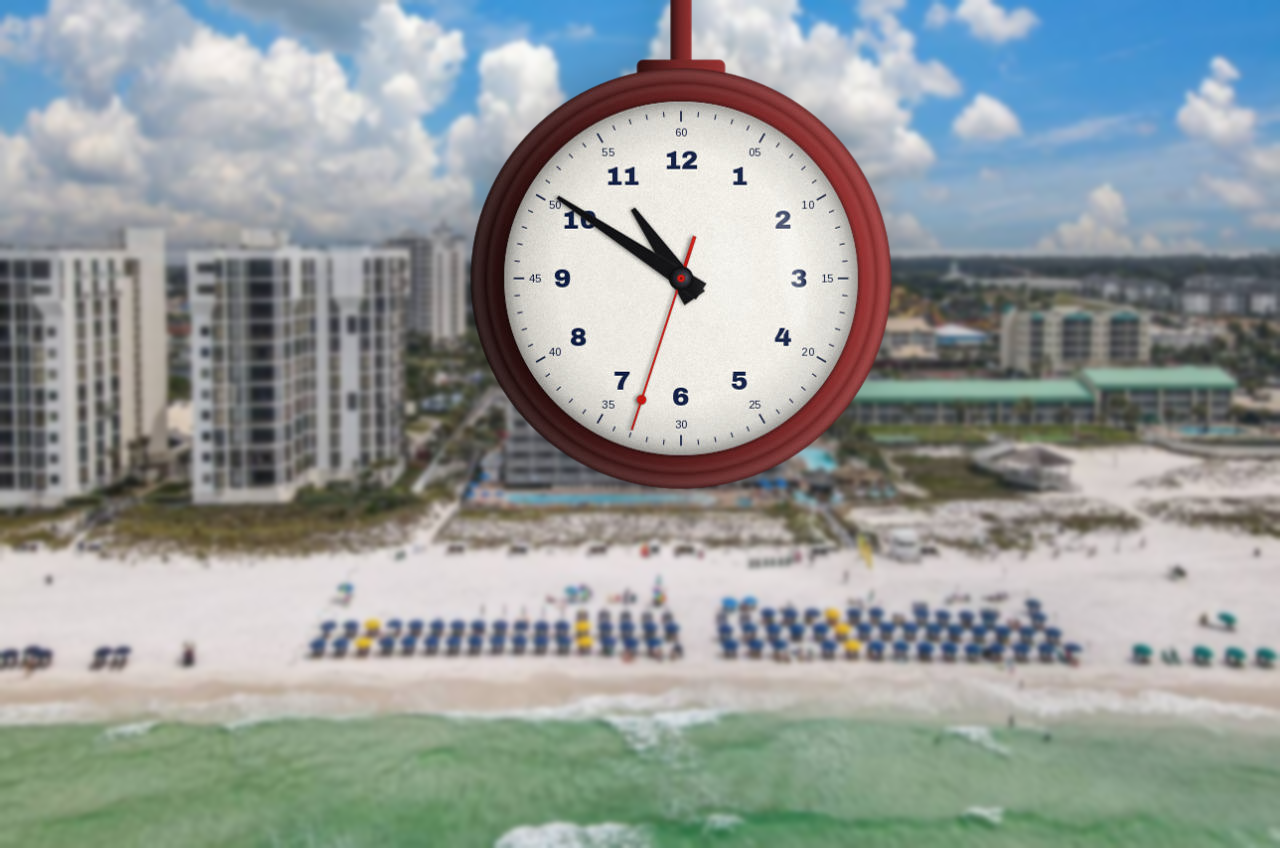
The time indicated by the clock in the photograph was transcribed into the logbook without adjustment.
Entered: 10:50:33
